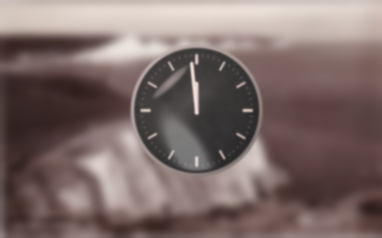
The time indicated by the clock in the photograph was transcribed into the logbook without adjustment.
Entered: 11:59
